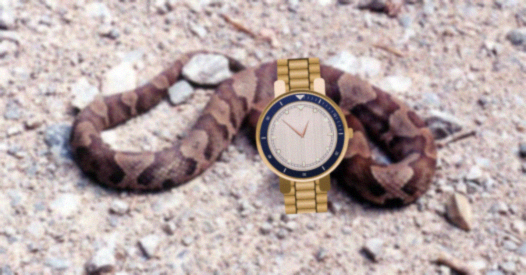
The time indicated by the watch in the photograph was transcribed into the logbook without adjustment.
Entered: 12:52
